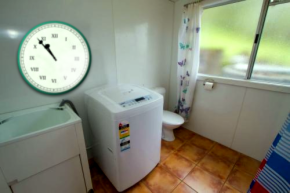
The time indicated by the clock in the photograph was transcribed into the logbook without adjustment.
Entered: 10:53
